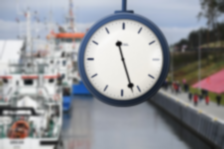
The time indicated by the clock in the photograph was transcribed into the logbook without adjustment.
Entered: 11:27
